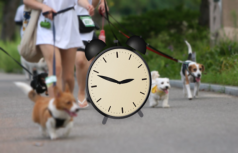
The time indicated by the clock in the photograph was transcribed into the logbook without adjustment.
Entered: 2:49
